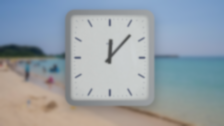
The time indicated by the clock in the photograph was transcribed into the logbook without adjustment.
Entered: 12:07
